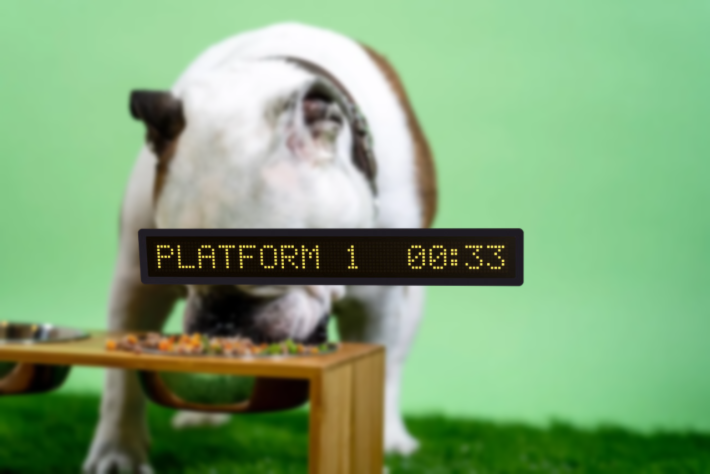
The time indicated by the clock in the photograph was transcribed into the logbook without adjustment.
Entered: 0:33
